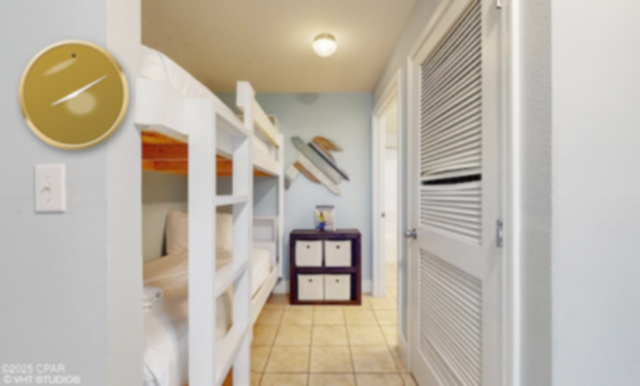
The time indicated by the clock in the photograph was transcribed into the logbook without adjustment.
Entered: 8:10
